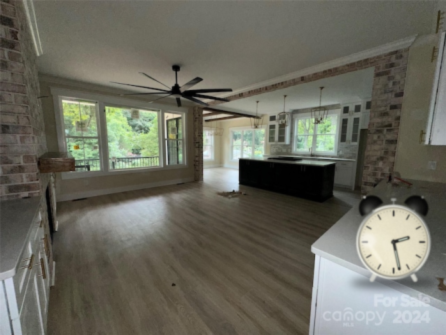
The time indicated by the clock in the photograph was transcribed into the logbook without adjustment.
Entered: 2:28
